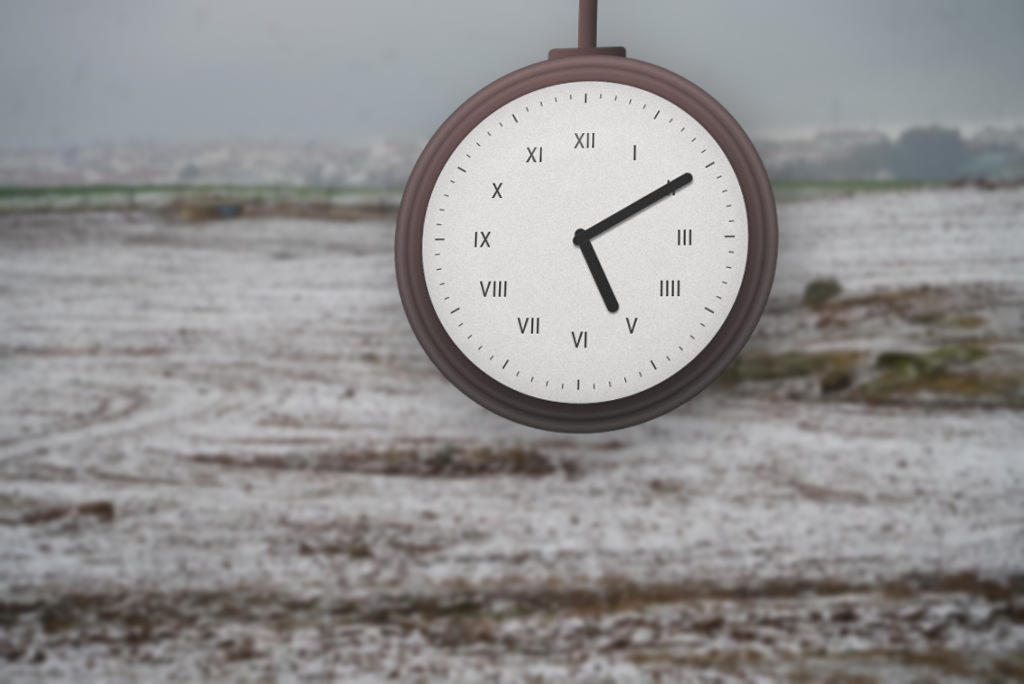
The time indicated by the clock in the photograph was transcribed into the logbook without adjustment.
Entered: 5:10
